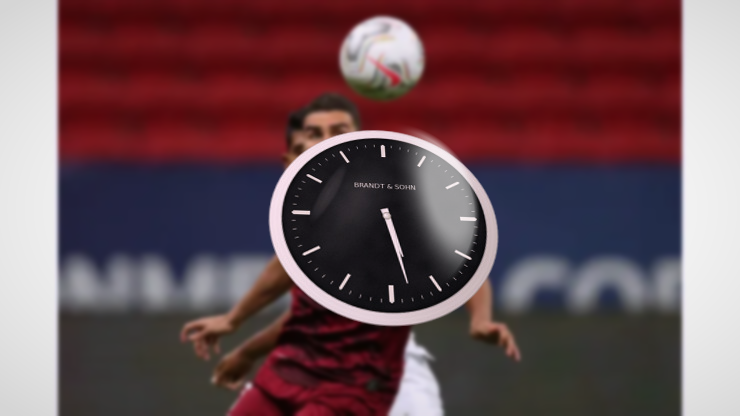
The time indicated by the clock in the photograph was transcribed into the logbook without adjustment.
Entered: 5:28
